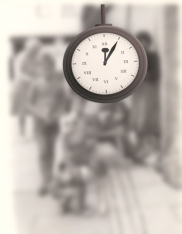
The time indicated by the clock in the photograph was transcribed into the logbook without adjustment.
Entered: 12:05
